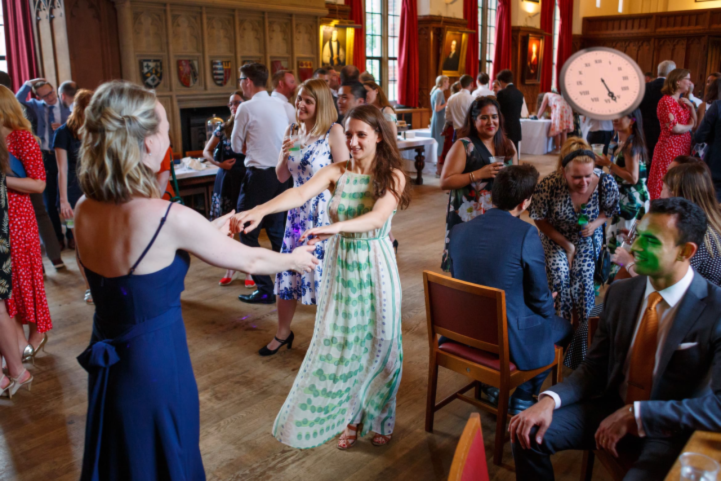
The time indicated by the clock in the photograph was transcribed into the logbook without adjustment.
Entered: 5:27
